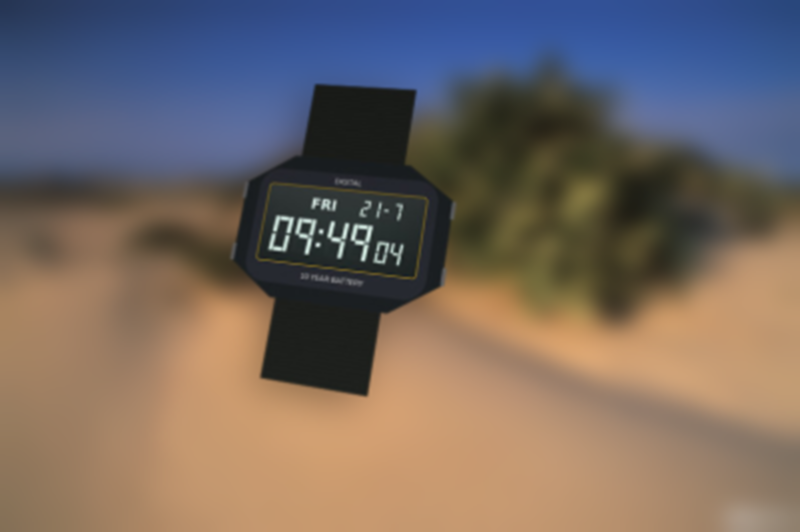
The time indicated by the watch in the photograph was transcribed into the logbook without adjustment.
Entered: 9:49:04
